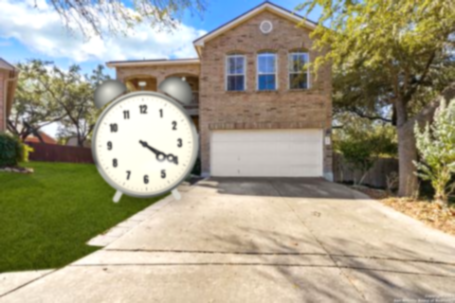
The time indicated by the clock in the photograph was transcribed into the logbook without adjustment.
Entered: 4:20
